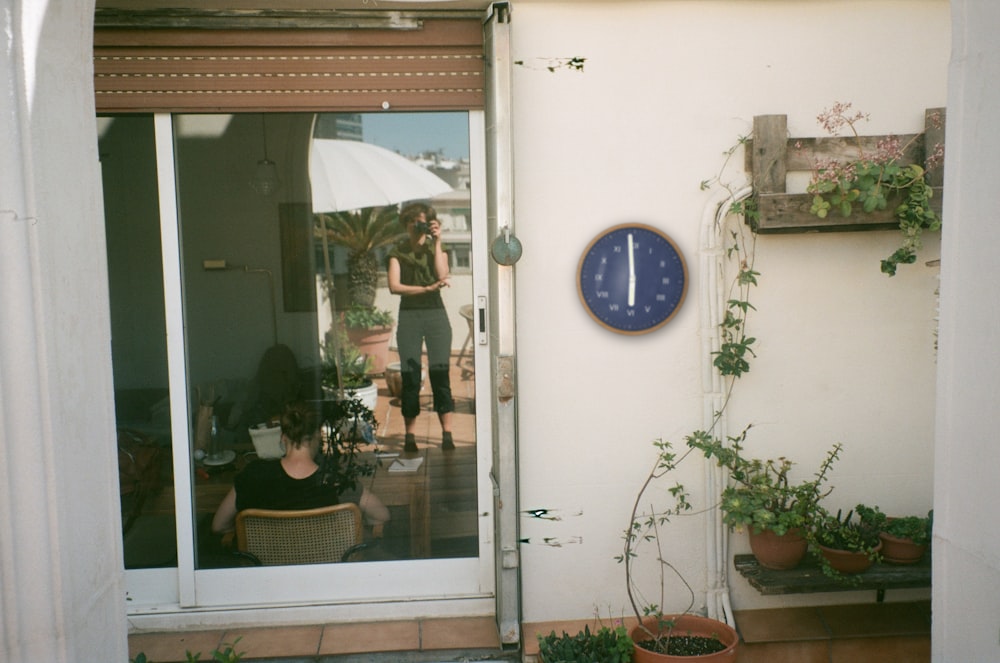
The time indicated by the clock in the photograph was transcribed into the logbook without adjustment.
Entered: 5:59
